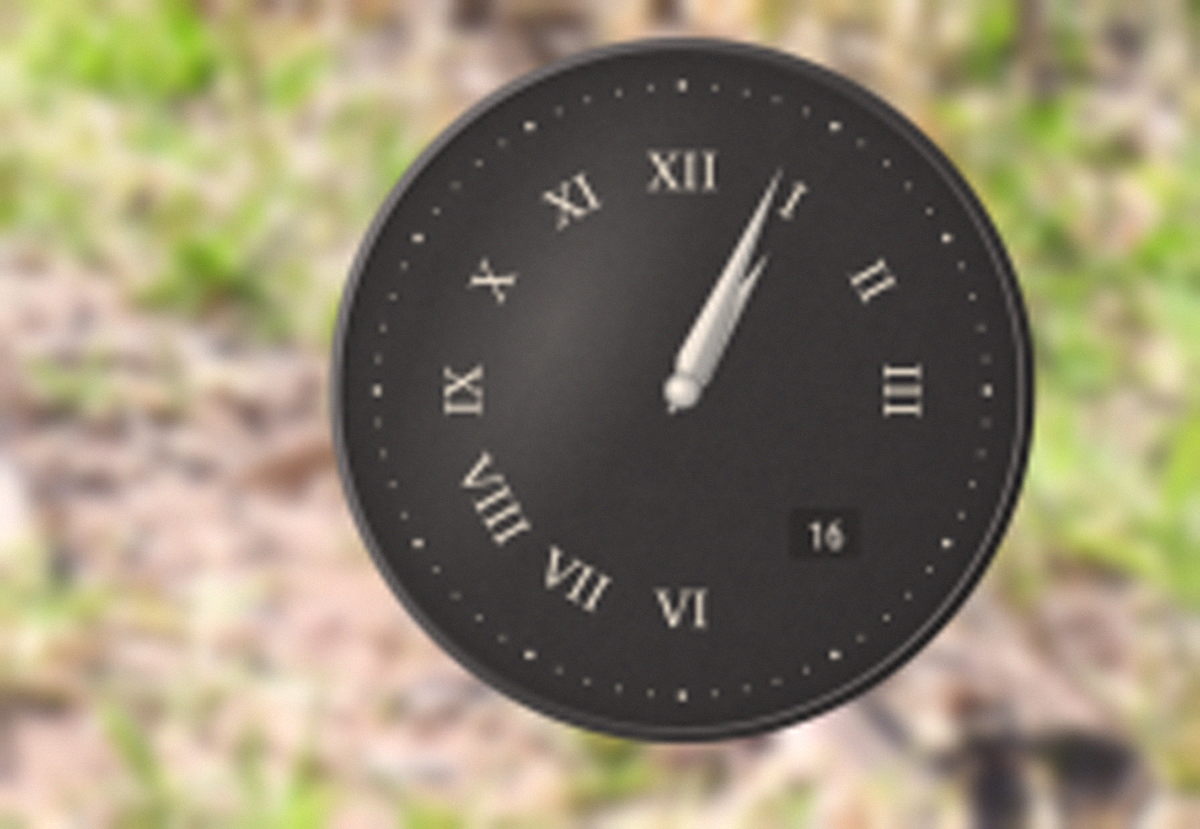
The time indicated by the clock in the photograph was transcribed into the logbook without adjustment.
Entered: 1:04
